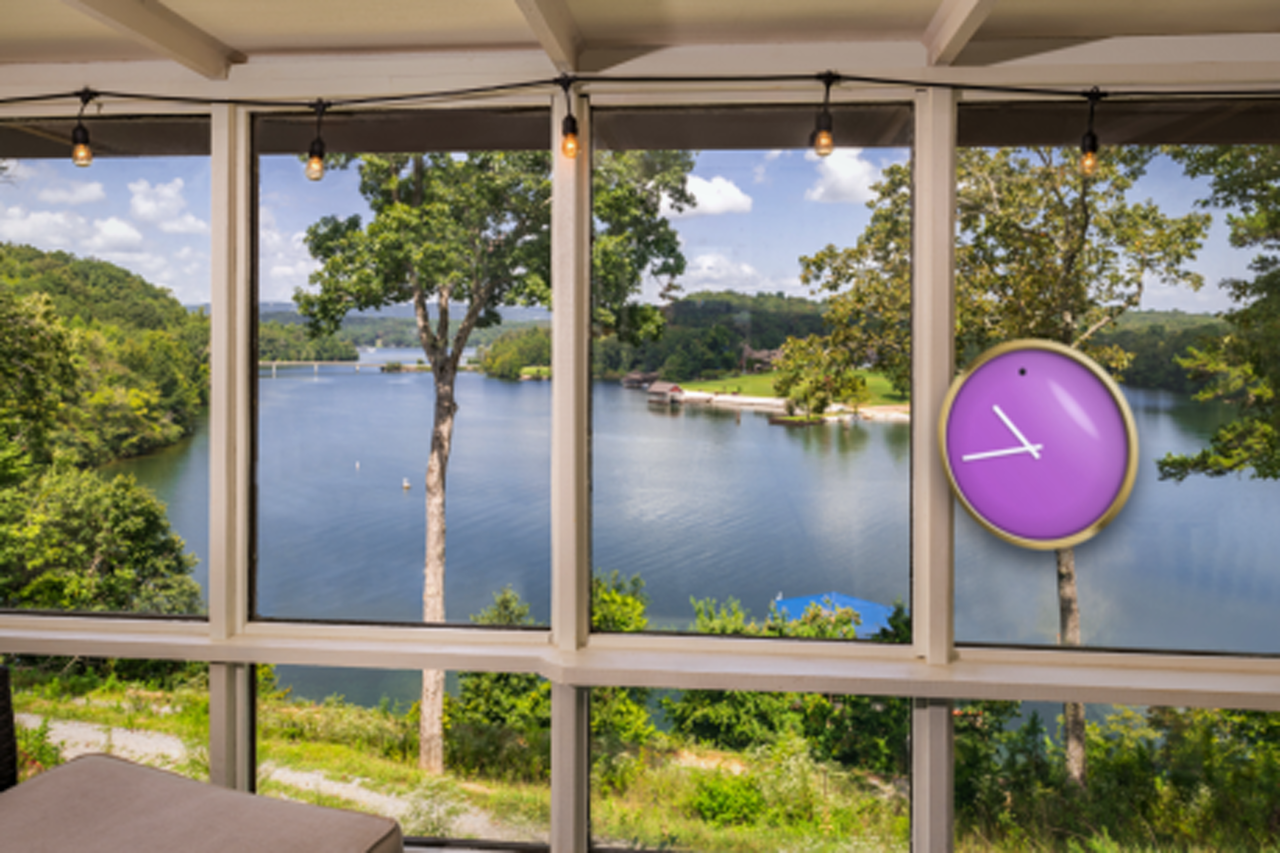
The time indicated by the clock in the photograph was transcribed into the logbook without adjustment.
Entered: 10:44
